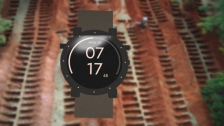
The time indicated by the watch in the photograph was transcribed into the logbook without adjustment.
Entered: 7:17
